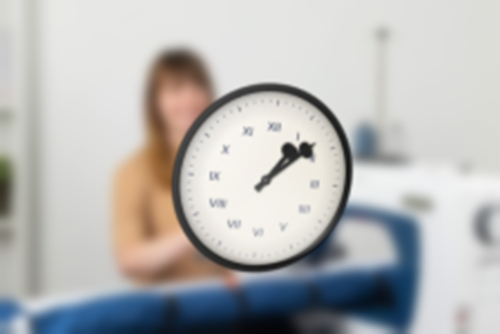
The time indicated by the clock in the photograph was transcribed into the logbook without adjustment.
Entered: 1:08
